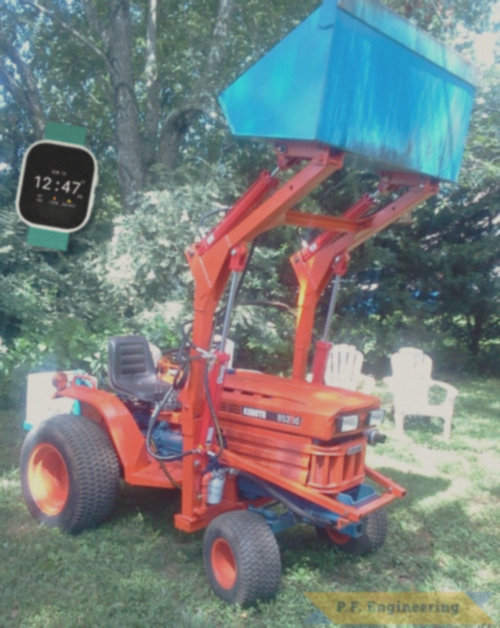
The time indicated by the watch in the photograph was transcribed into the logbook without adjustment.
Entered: 12:47
